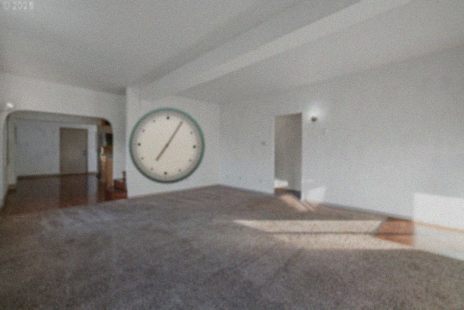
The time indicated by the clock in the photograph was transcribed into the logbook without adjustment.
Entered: 7:05
